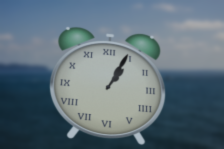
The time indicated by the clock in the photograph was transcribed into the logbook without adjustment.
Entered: 1:04
